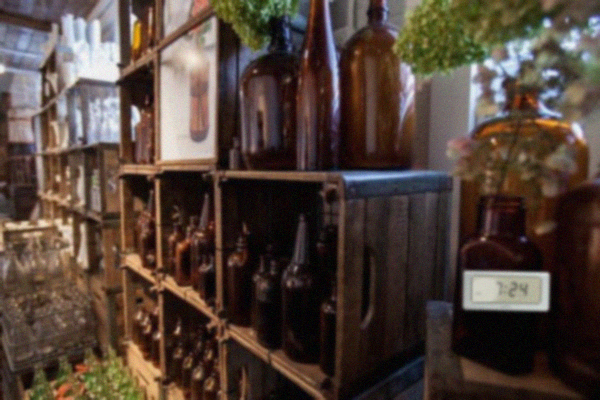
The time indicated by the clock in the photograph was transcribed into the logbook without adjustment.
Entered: 7:24
